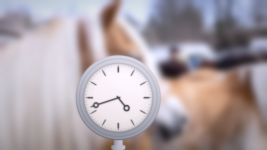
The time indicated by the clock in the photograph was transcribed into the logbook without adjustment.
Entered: 4:42
